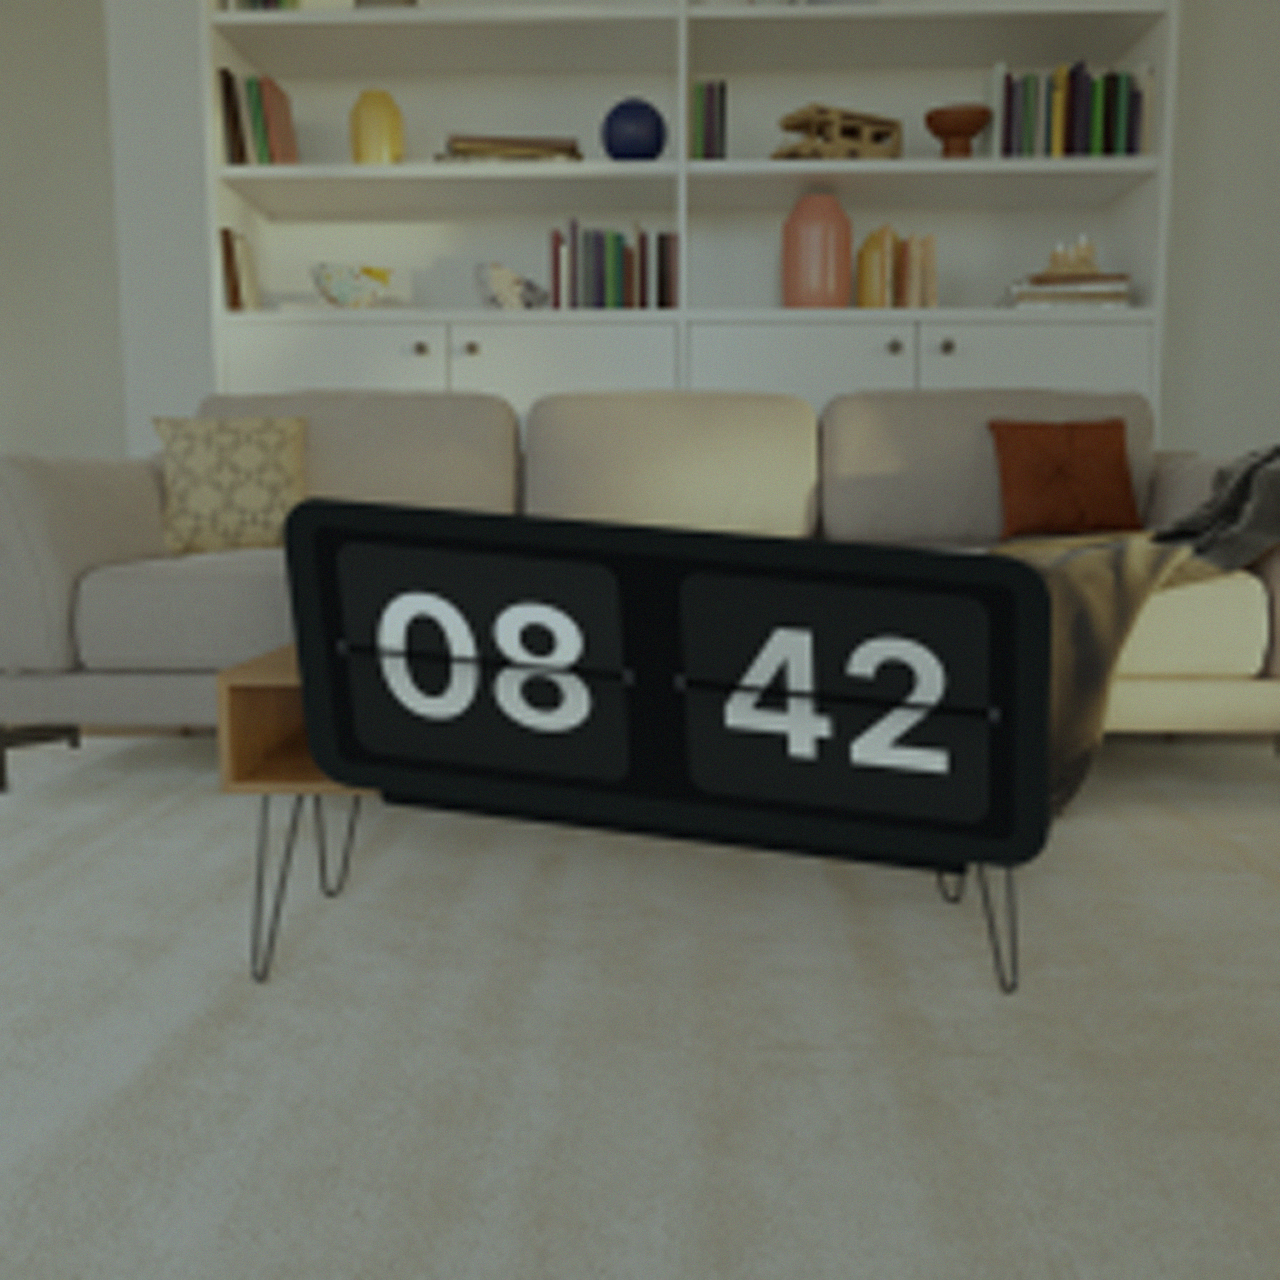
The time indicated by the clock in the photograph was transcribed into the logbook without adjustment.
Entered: 8:42
